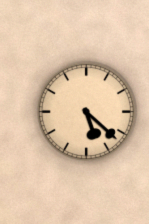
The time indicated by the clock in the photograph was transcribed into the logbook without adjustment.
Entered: 5:22
